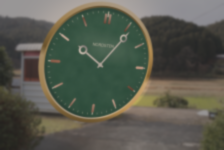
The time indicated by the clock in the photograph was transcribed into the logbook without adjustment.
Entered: 10:06
